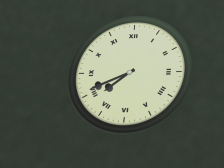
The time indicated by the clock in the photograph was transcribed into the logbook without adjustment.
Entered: 7:41
